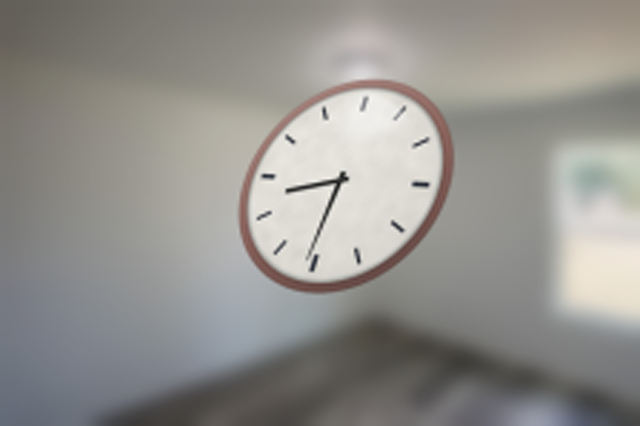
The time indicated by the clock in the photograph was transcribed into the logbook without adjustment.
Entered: 8:31
